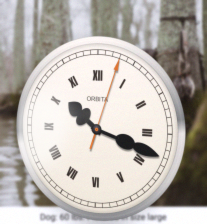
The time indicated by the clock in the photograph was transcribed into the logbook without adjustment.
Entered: 10:18:03
